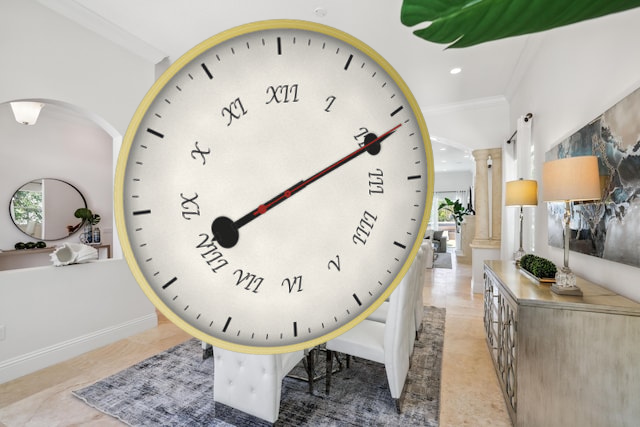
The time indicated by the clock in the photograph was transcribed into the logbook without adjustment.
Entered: 8:11:11
